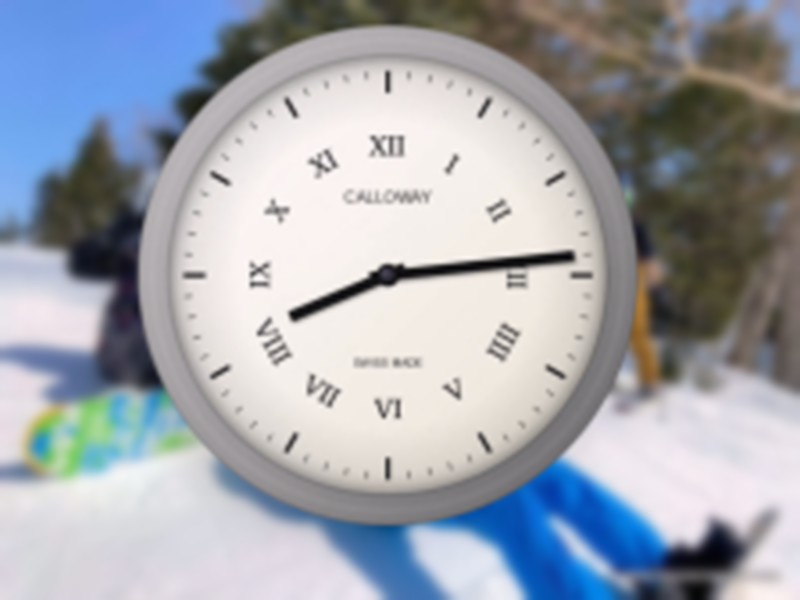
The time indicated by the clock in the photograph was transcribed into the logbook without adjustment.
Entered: 8:14
